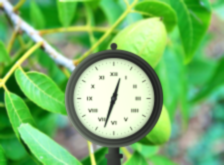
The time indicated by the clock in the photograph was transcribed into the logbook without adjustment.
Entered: 12:33
